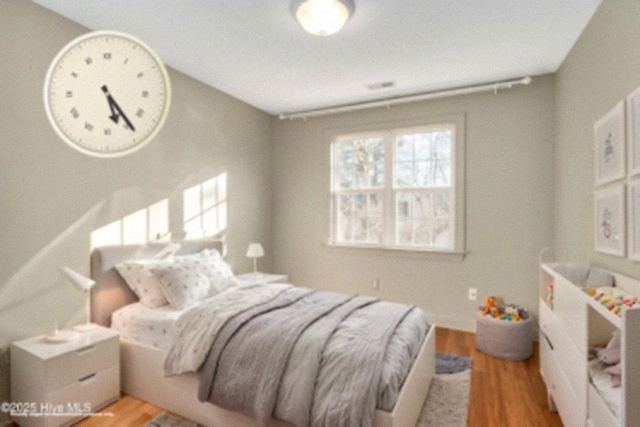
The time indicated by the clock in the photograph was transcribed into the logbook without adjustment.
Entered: 5:24
